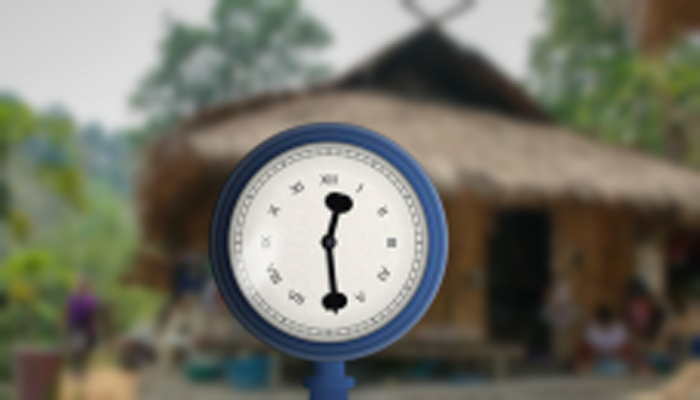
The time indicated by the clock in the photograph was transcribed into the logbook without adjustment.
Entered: 12:29
